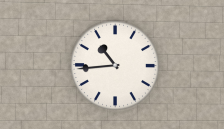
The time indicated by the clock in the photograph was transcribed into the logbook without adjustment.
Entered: 10:44
